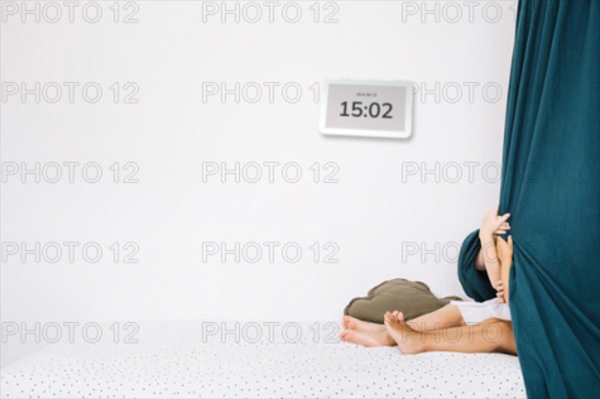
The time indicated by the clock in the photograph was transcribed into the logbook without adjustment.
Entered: 15:02
